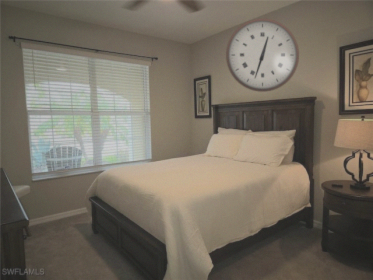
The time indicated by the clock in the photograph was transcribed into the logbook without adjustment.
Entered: 12:33
